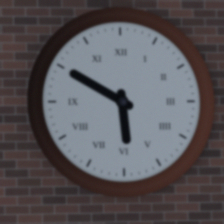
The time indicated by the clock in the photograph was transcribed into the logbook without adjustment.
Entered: 5:50
